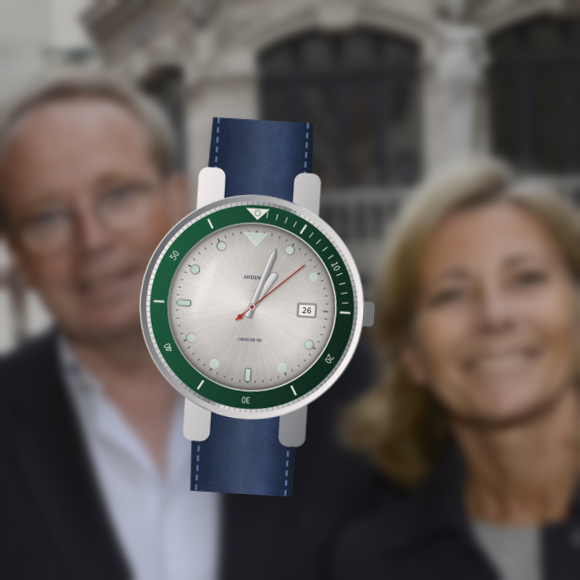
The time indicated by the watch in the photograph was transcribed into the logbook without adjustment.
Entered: 1:03:08
